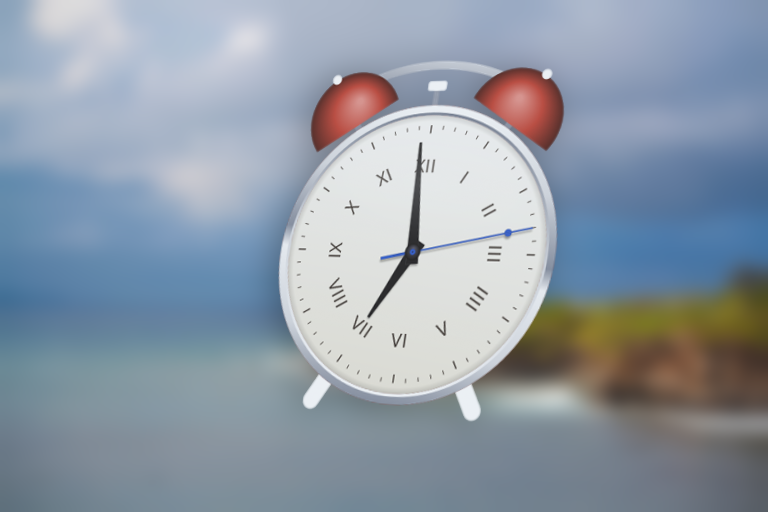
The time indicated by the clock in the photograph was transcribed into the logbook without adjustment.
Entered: 6:59:13
